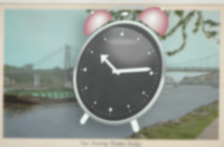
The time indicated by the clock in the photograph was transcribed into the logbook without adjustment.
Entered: 10:14
